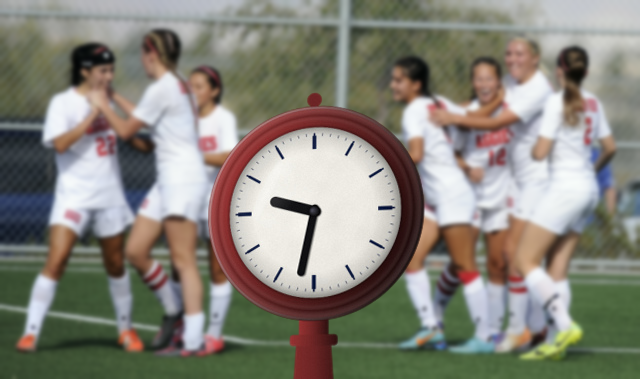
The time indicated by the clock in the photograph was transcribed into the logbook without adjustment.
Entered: 9:32
